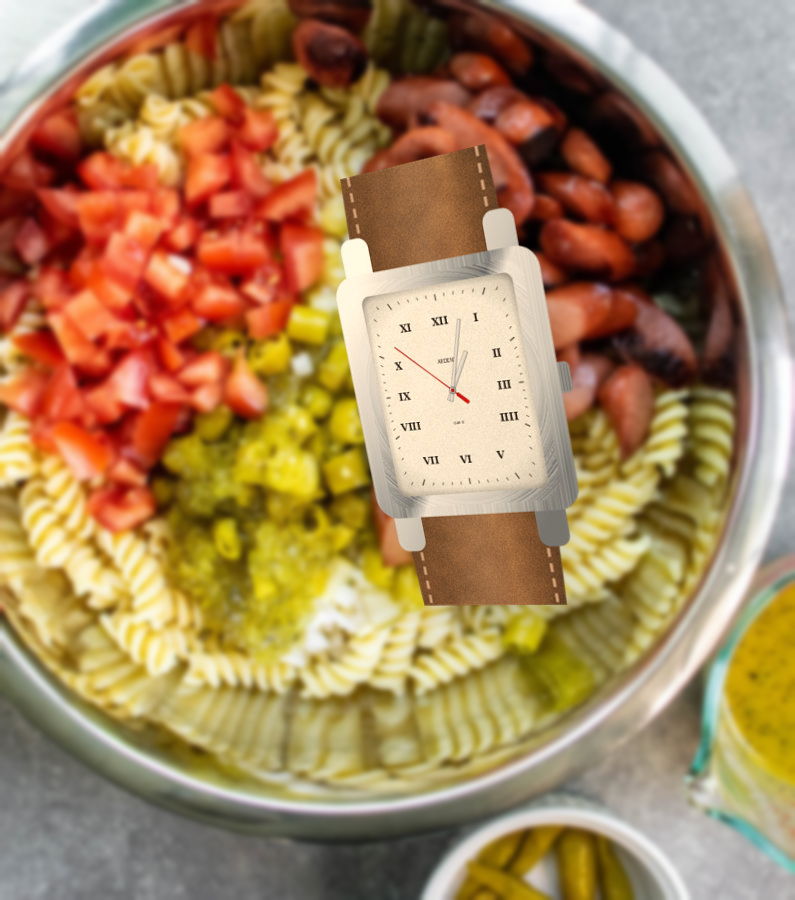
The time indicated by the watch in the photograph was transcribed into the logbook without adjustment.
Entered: 1:02:52
